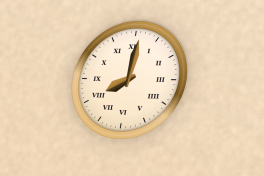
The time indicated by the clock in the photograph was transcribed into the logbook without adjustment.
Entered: 8:01
